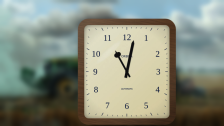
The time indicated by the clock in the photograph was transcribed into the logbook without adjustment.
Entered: 11:02
